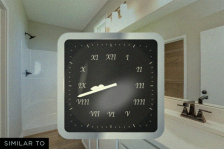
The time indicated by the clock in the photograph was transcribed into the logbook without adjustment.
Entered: 8:42
